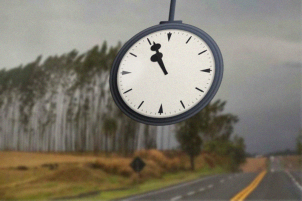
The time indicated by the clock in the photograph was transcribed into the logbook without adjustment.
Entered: 10:56
